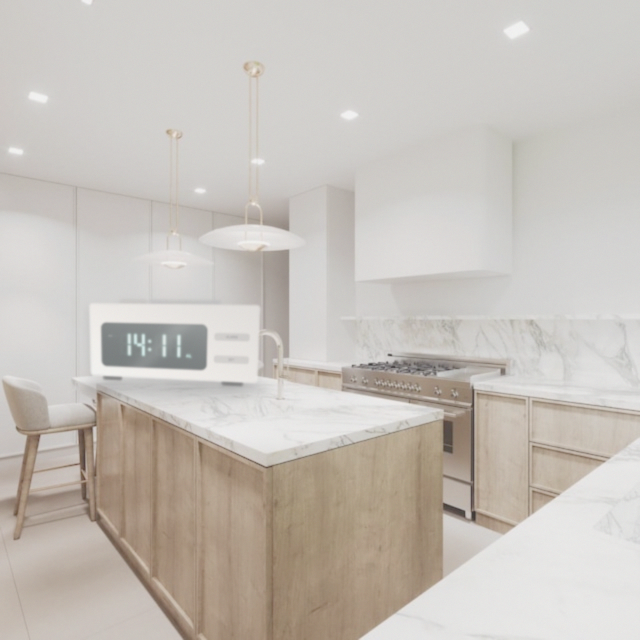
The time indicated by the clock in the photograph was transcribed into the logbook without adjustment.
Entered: 14:11
